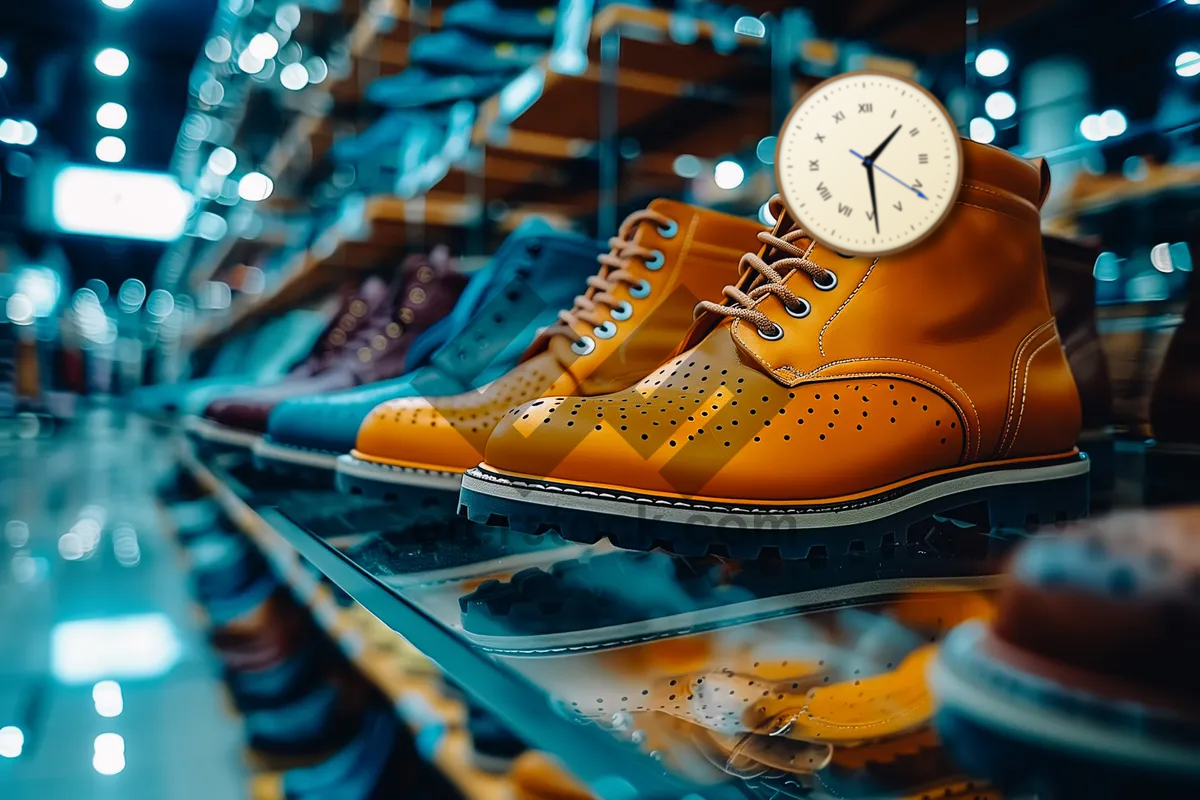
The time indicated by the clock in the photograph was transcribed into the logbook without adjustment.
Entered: 1:29:21
